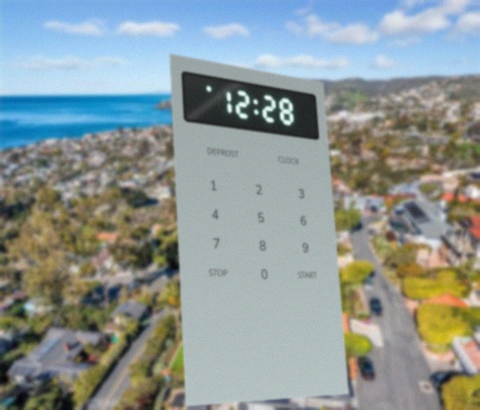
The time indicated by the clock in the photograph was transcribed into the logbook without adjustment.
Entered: 12:28
